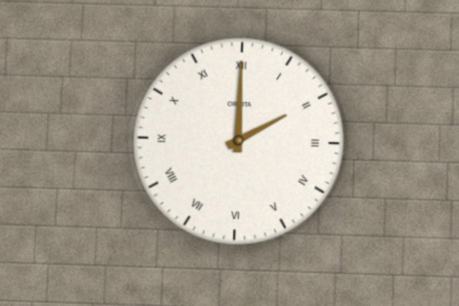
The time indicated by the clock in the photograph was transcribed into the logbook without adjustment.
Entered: 2:00
